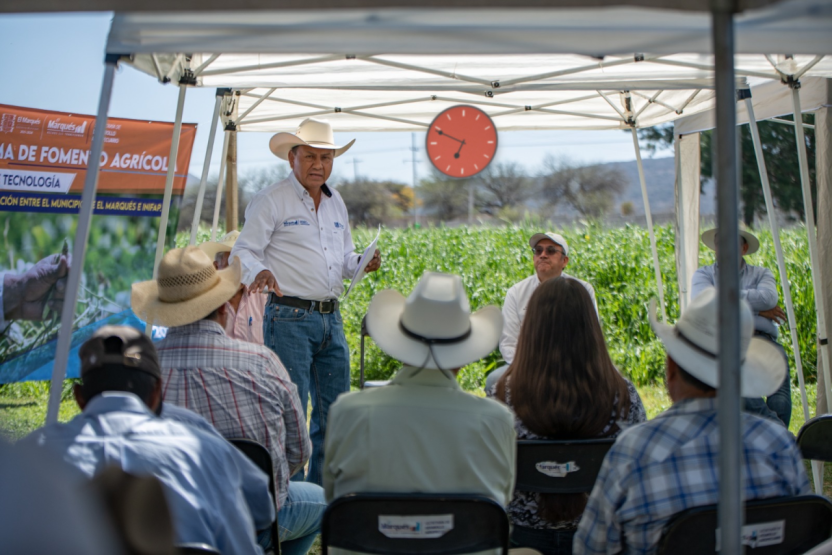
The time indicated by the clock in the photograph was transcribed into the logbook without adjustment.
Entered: 6:49
